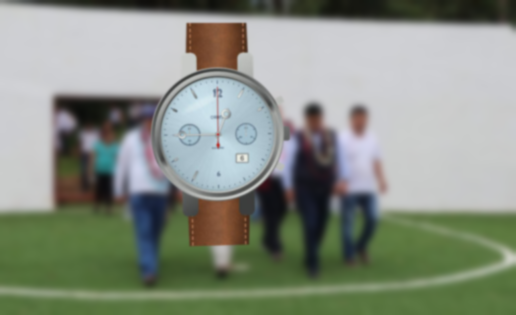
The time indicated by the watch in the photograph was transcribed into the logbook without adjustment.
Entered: 12:45
